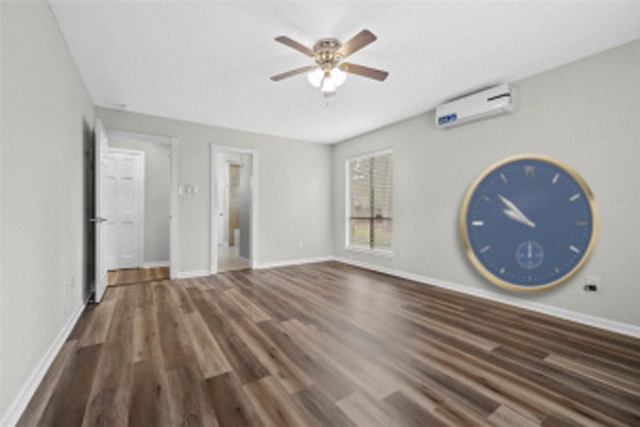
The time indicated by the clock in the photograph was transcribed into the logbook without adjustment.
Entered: 9:52
